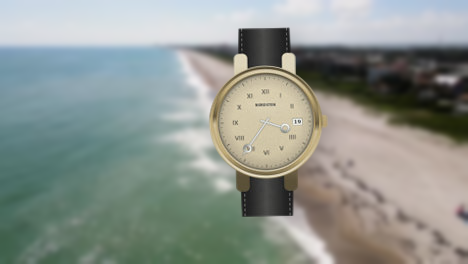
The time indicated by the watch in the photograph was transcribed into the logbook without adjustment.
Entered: 3:36
